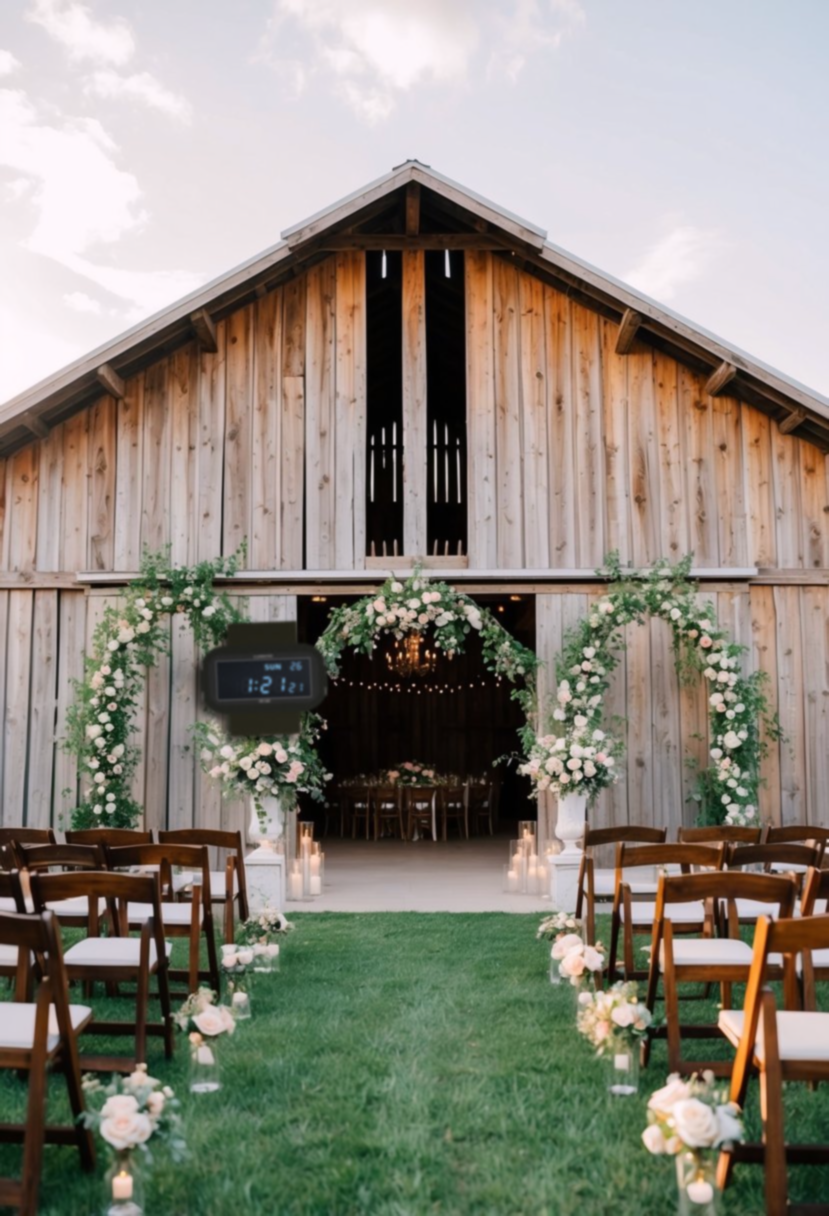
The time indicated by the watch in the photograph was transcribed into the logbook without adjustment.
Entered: 1:21
